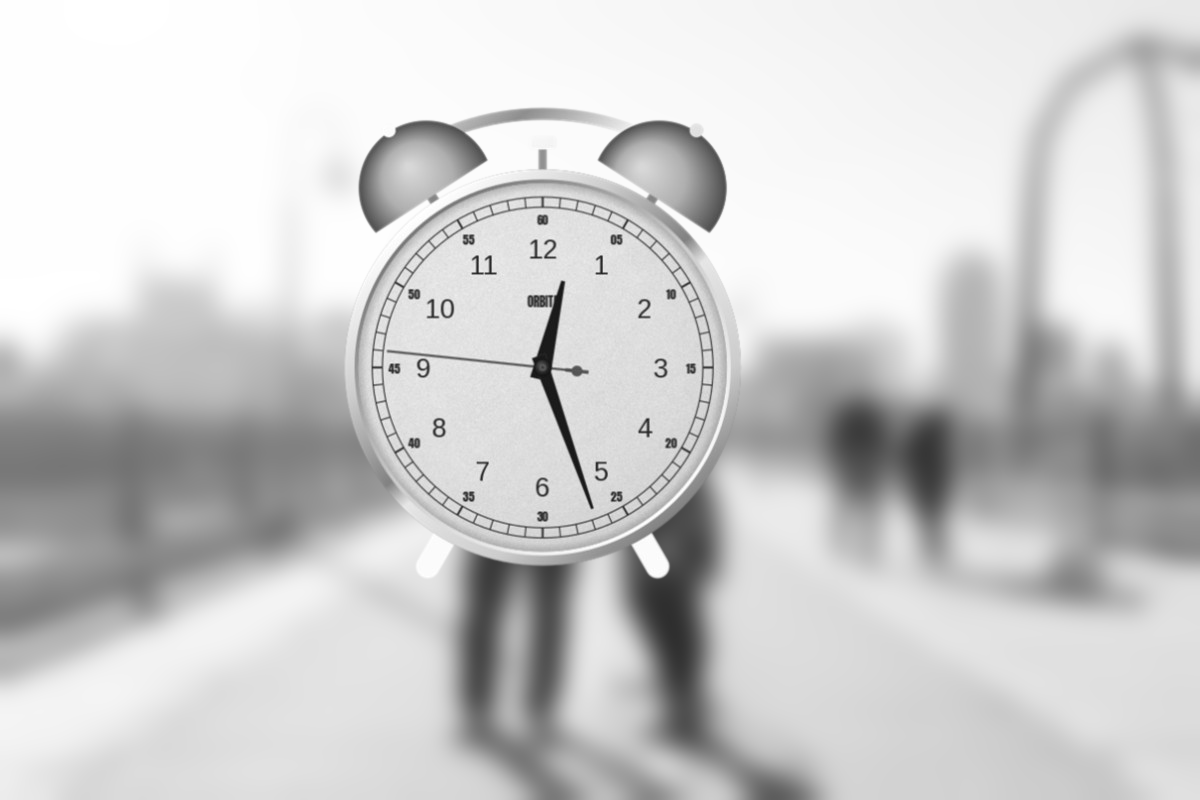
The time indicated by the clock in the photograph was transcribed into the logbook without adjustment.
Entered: 12:26:46
